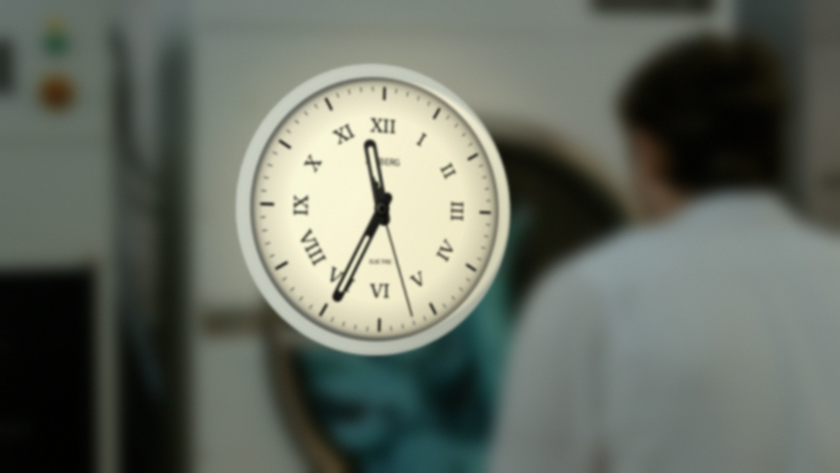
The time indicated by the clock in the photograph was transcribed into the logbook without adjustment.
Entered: 11:34:27
